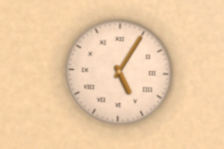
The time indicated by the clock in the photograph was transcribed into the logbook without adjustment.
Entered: 5:05
